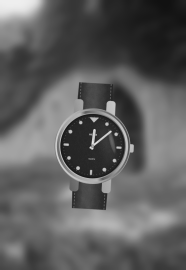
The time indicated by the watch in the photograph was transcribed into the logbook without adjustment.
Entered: 12:08
